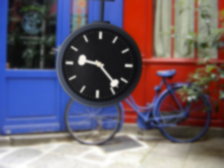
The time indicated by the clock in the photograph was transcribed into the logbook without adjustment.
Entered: 9:23
